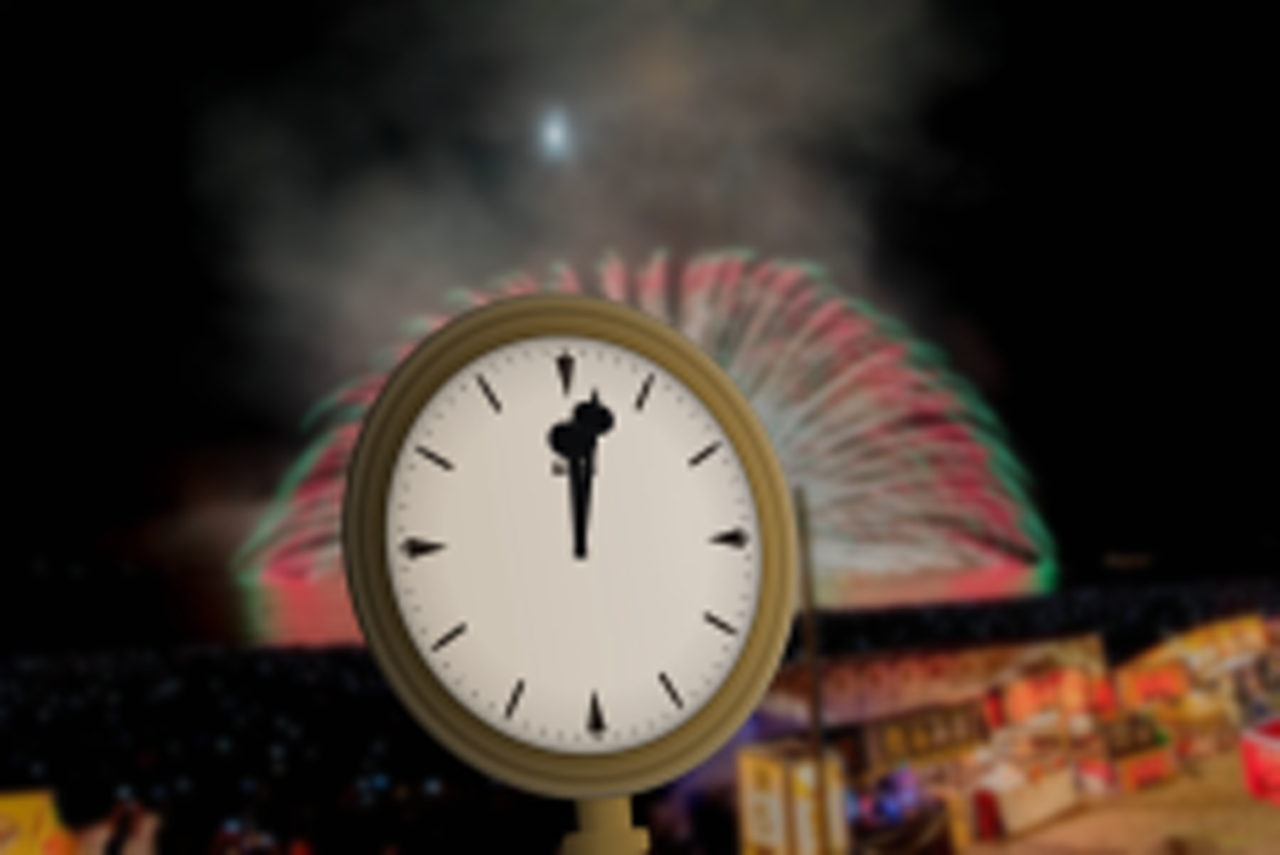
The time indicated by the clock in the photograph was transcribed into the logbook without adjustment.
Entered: 12:02
